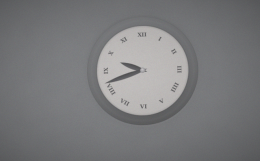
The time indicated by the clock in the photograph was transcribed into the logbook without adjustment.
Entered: 9:42
